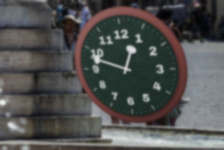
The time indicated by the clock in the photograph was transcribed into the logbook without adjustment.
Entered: 12:48
